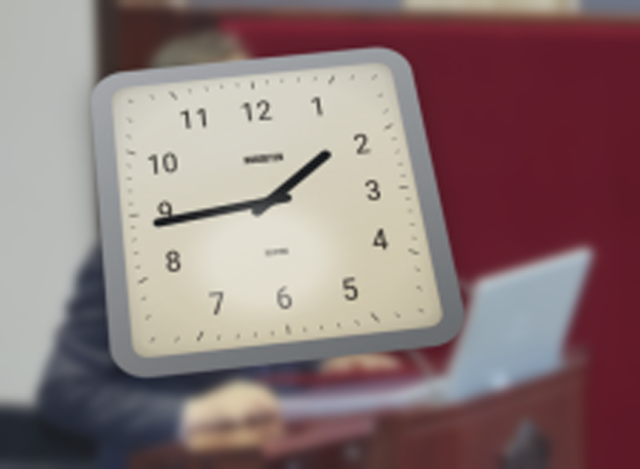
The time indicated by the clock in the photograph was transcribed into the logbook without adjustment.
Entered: 1:44
